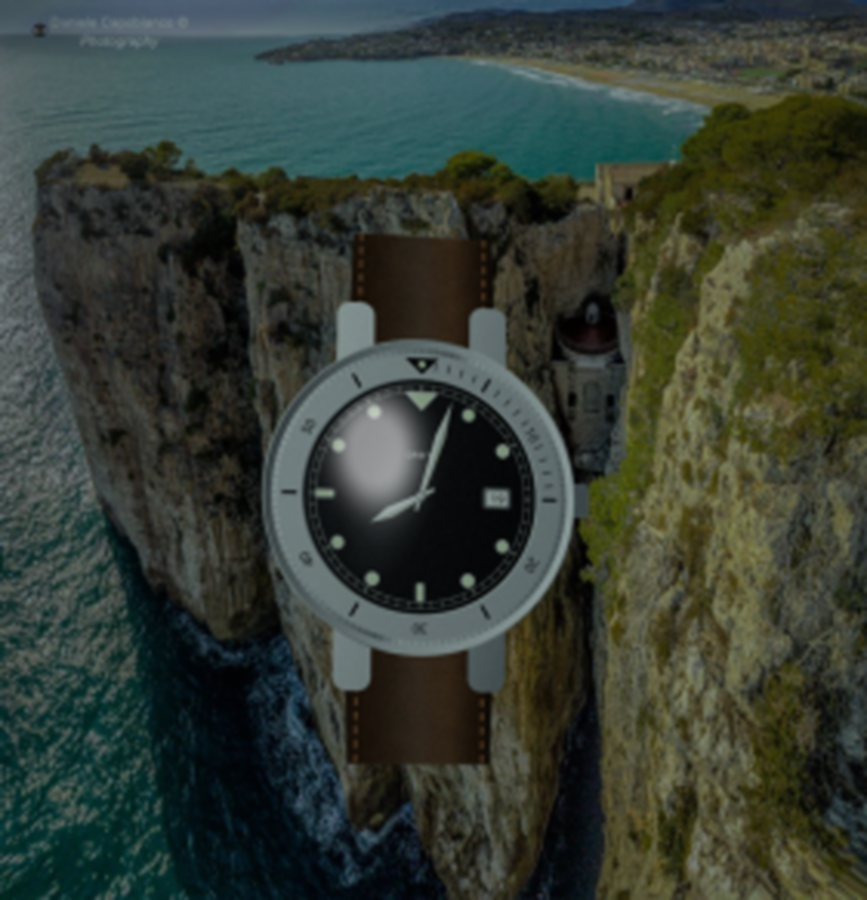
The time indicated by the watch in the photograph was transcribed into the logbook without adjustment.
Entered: 8:03
